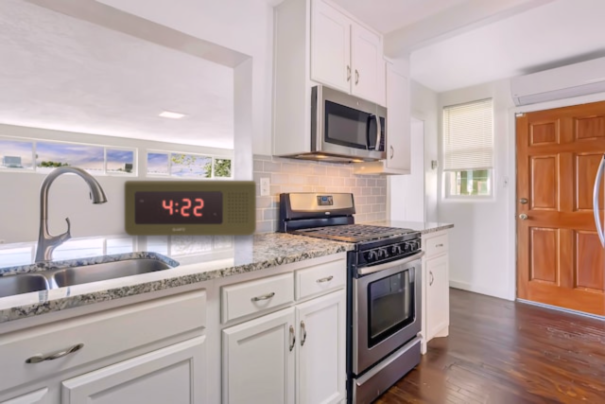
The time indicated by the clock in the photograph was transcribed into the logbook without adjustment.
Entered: 4:22
